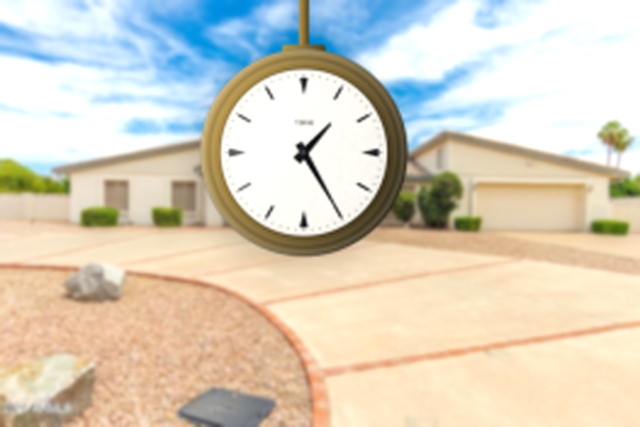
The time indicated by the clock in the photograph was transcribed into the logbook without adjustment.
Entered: 1:25
